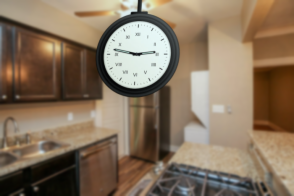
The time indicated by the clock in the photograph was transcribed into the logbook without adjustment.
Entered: 2:47
